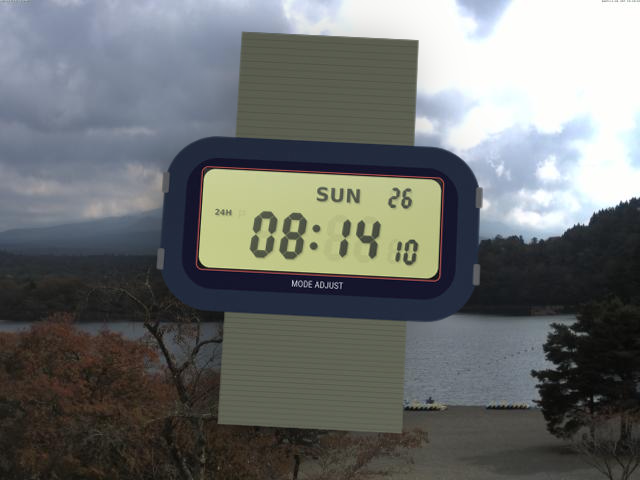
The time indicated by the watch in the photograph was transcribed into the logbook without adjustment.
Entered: 8:14:10
